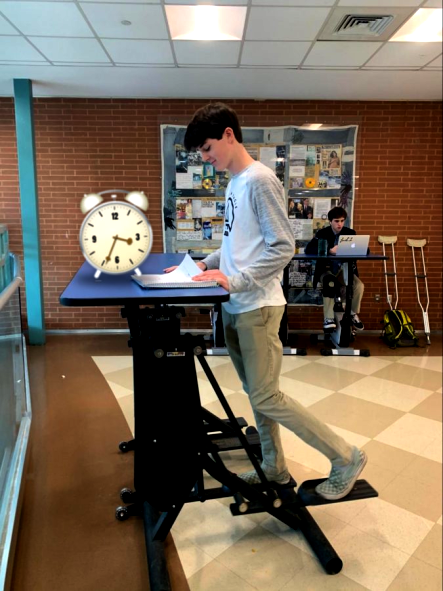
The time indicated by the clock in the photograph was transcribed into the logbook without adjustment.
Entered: 3:34
